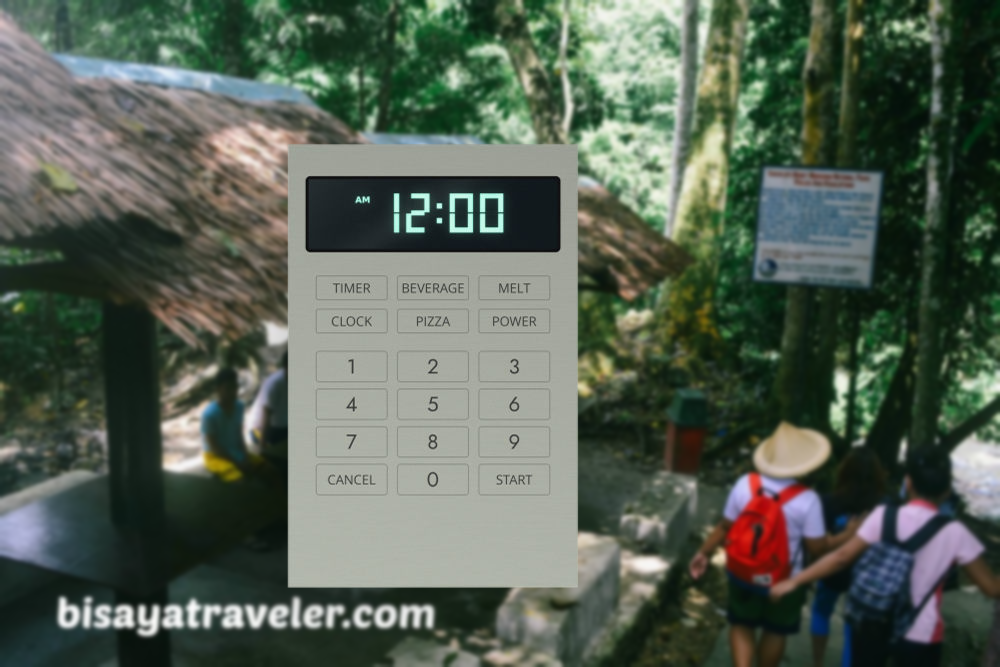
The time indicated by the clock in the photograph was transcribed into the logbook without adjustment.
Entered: 12:00
